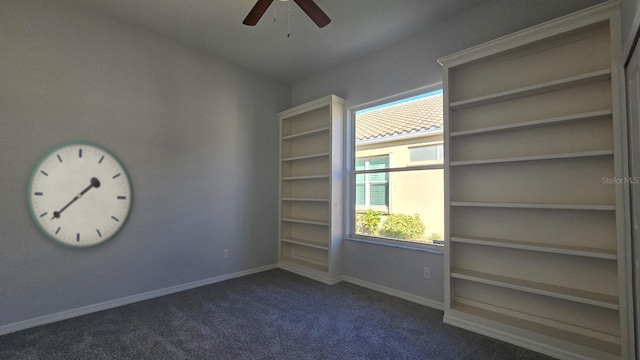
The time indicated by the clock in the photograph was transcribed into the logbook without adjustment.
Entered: 1:38
